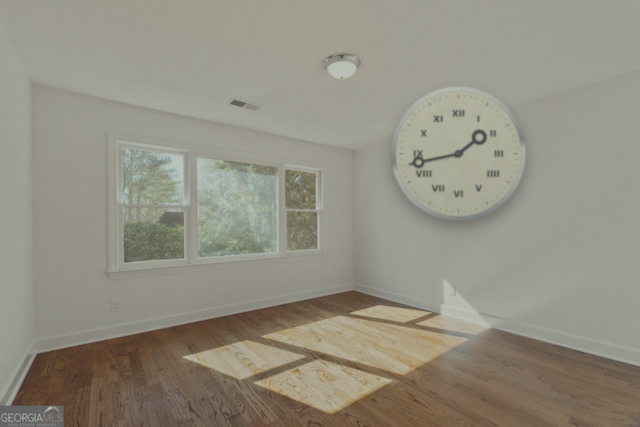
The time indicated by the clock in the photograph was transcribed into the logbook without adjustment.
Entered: 1:43
